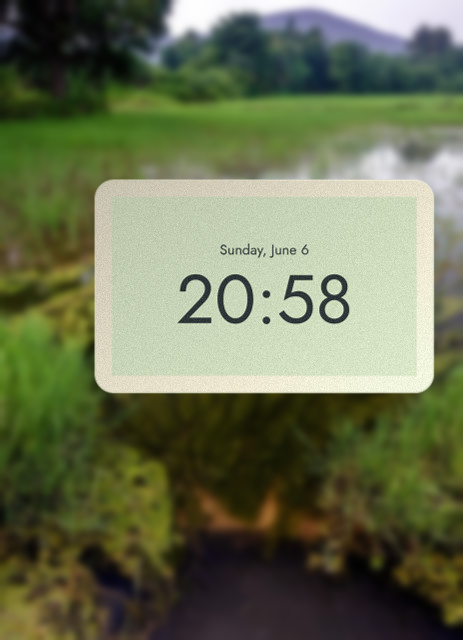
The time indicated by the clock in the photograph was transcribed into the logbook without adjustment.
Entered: 20:58
